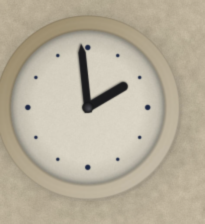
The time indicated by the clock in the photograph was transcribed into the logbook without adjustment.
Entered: 1:59
